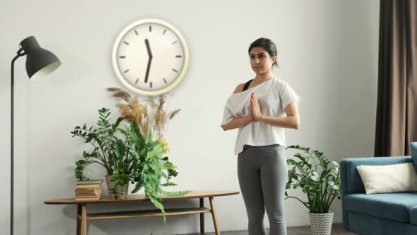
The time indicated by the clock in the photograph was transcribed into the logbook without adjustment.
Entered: 11:32
